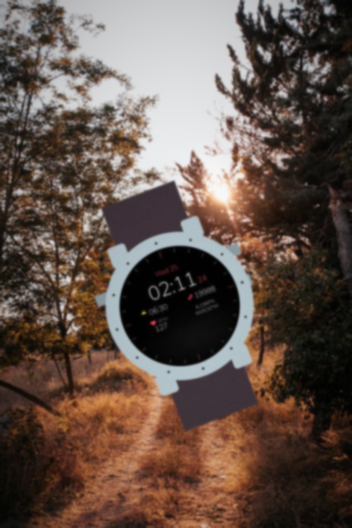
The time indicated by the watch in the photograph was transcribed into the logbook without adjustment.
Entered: 2:11
